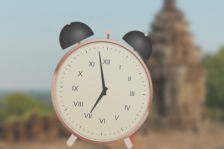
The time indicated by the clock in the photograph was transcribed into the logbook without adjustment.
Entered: 6:58
